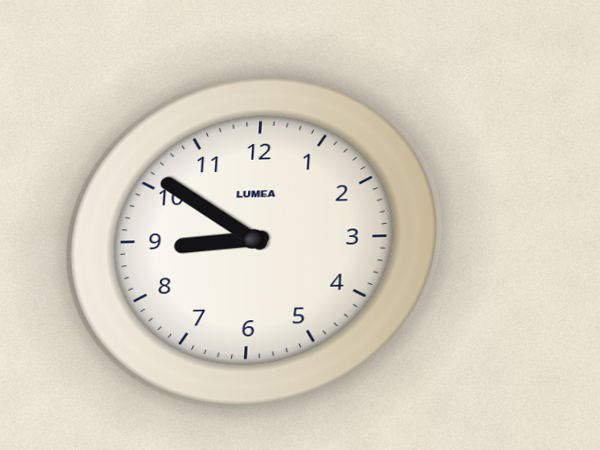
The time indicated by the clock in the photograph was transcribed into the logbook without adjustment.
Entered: 8:51
